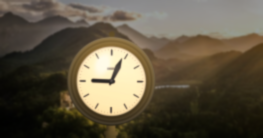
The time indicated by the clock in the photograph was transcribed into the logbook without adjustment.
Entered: 9:04
